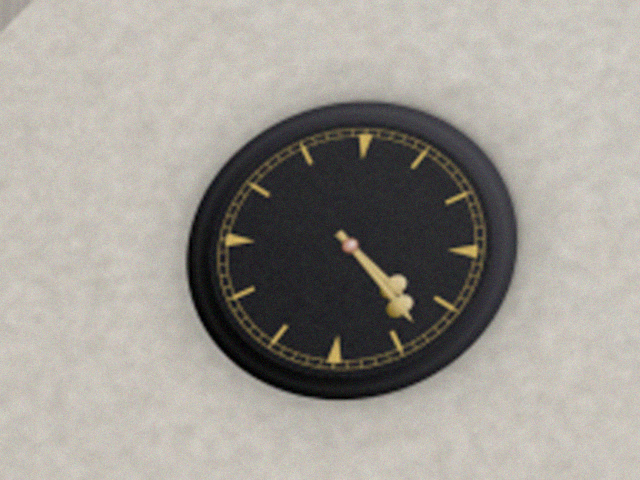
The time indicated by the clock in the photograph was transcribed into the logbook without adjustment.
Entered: 4:23
